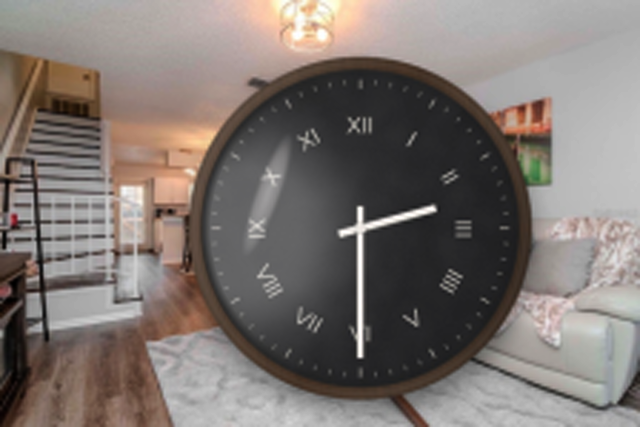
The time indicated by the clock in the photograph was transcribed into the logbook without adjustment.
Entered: 2:30
